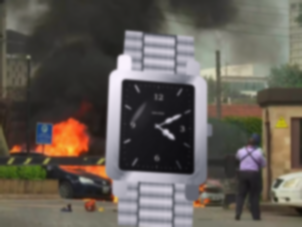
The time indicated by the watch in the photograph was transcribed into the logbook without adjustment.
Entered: 4:10
